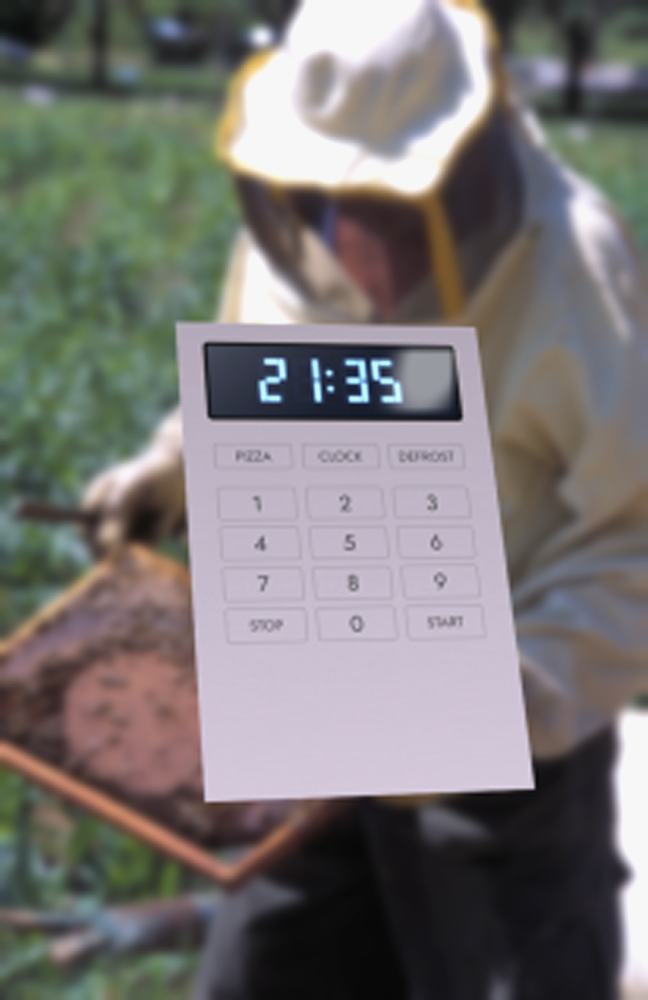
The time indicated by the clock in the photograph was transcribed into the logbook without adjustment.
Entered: 21:35
